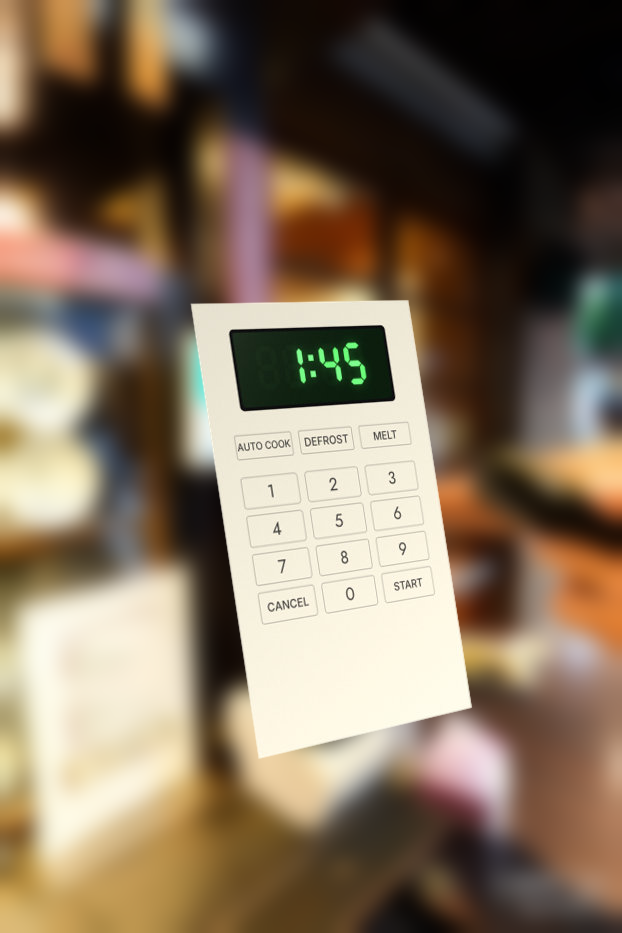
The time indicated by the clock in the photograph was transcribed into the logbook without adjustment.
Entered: 1:45
